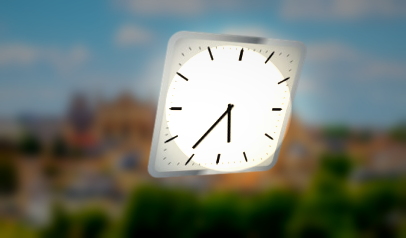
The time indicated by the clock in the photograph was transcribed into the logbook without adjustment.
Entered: 5:36
